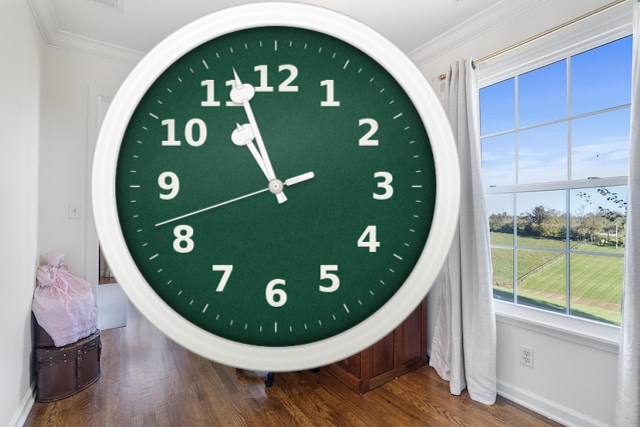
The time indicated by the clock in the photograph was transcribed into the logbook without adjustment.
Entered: 10:56:42
